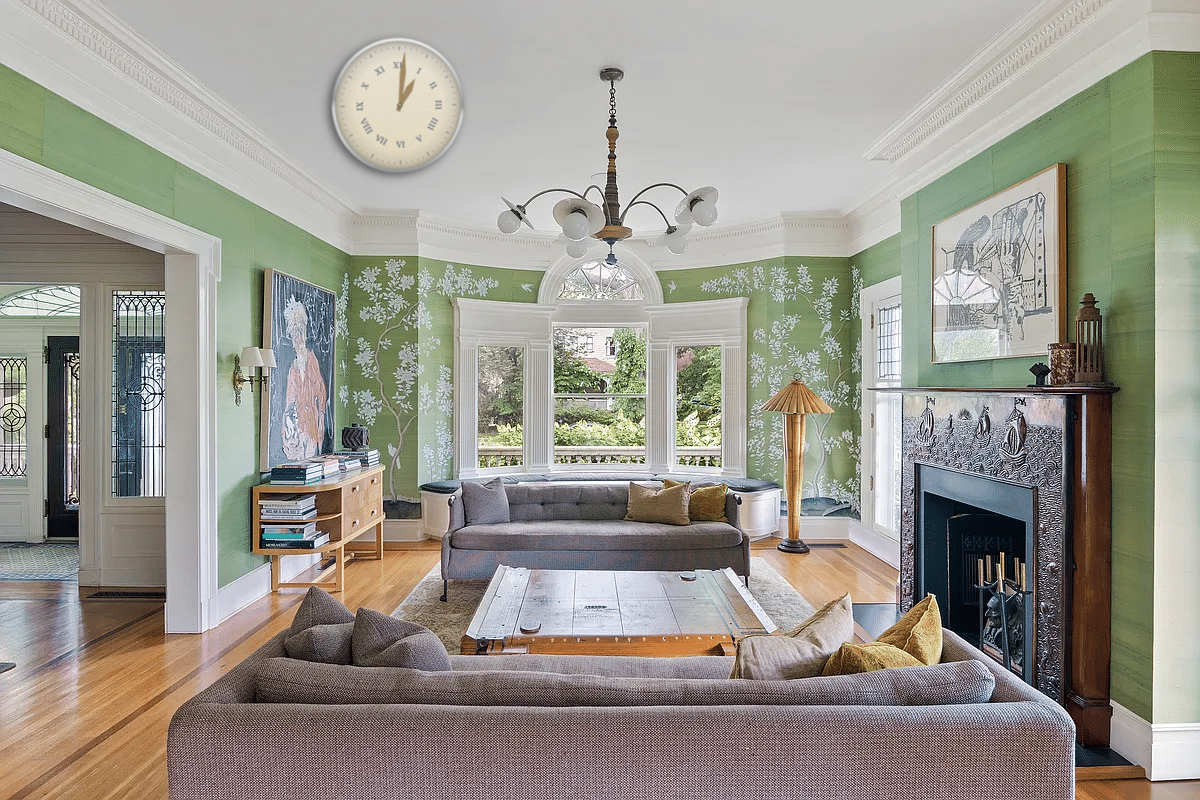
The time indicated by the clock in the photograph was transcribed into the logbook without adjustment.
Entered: 1:01
